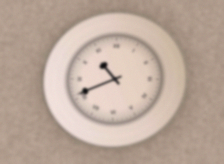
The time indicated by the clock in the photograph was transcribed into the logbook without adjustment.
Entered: 10:41
